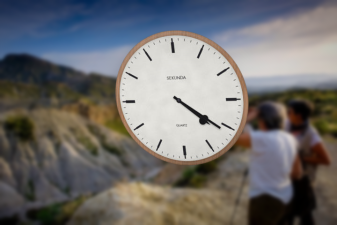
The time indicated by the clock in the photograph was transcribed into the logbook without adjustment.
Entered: 4:21
